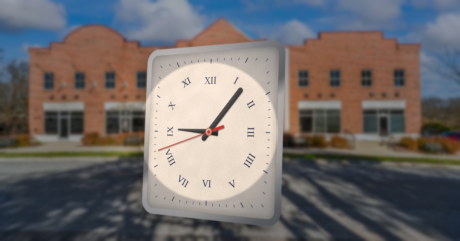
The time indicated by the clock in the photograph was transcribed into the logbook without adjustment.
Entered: 9:06:42
